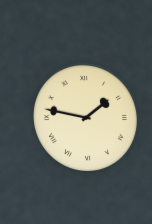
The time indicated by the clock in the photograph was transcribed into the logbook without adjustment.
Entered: 1:47
